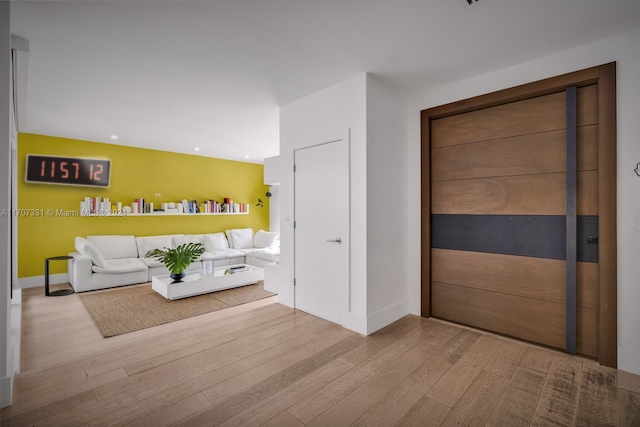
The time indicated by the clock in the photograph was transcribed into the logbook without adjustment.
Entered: 11:57:12
